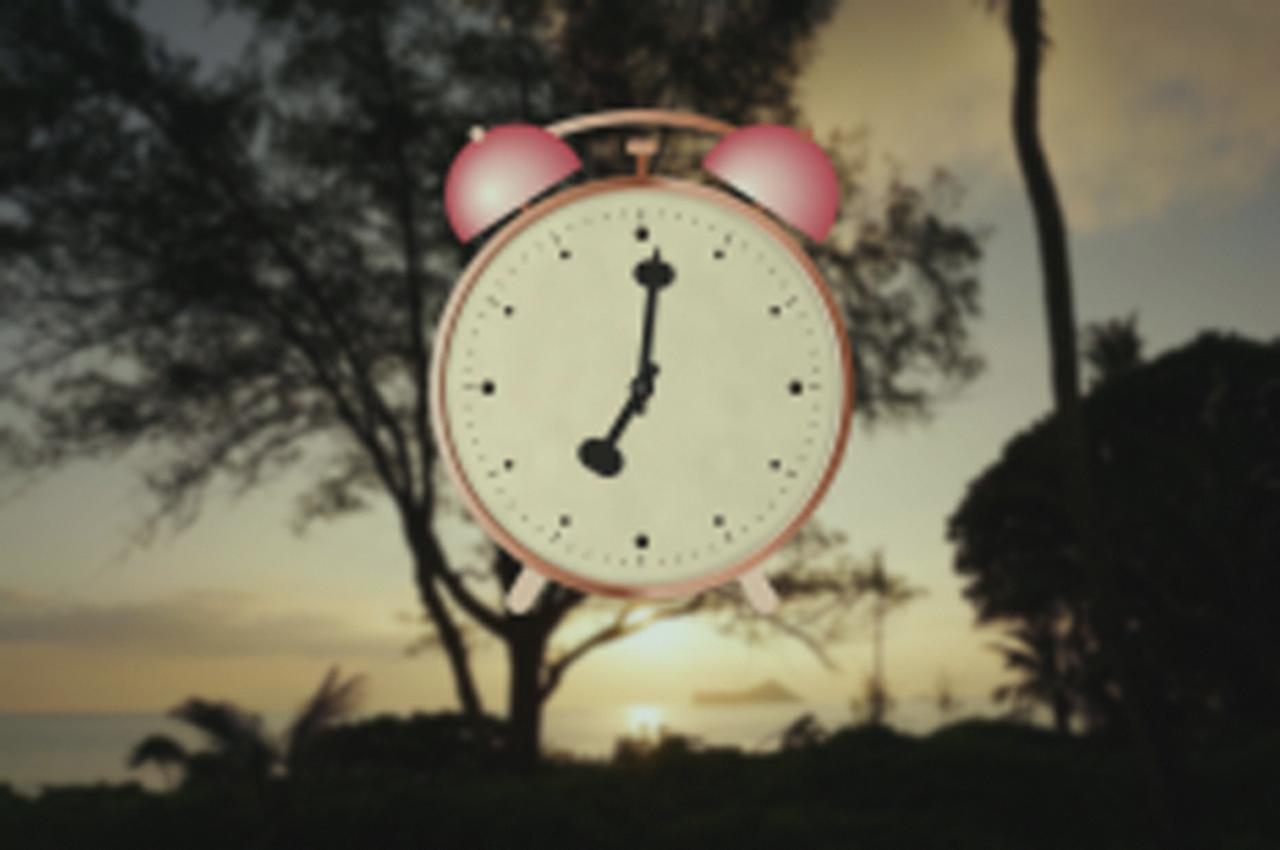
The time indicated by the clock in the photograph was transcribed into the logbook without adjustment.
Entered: 7:01
